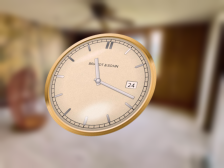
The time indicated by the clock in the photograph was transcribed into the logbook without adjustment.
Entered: 11:18
